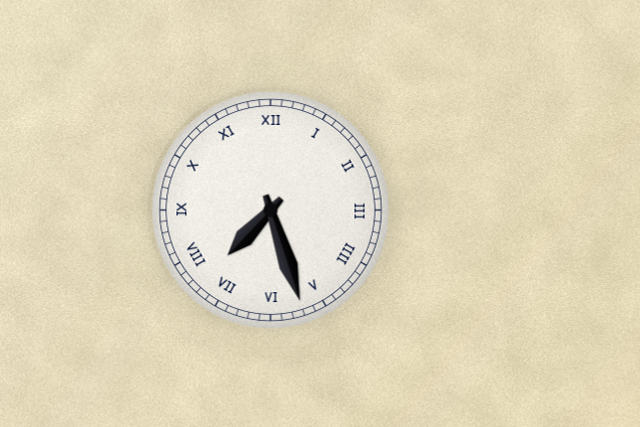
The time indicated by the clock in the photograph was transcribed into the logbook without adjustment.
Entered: 7:27
